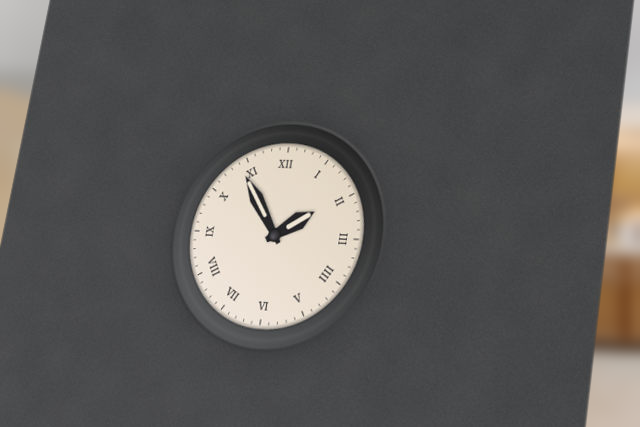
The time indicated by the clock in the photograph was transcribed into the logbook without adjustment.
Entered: 1:54
